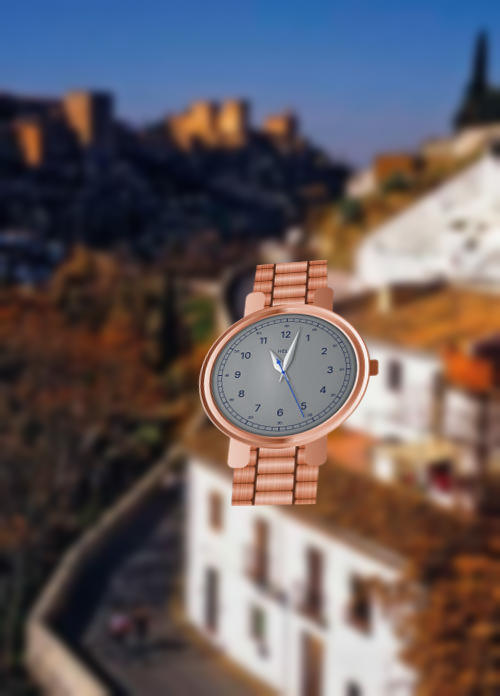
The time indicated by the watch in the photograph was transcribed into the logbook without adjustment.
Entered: 11:02:26
